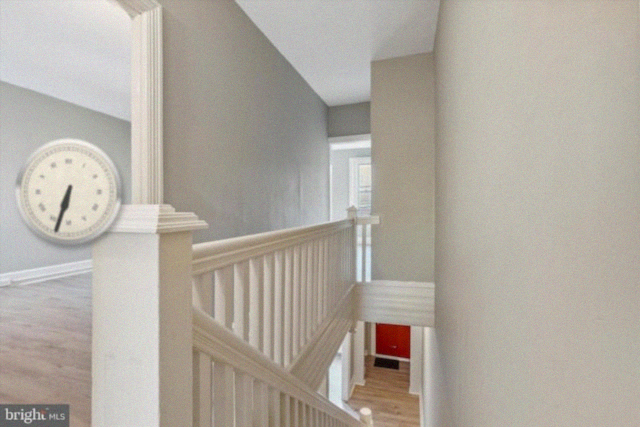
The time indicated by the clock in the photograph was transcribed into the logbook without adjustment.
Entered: 6:33
